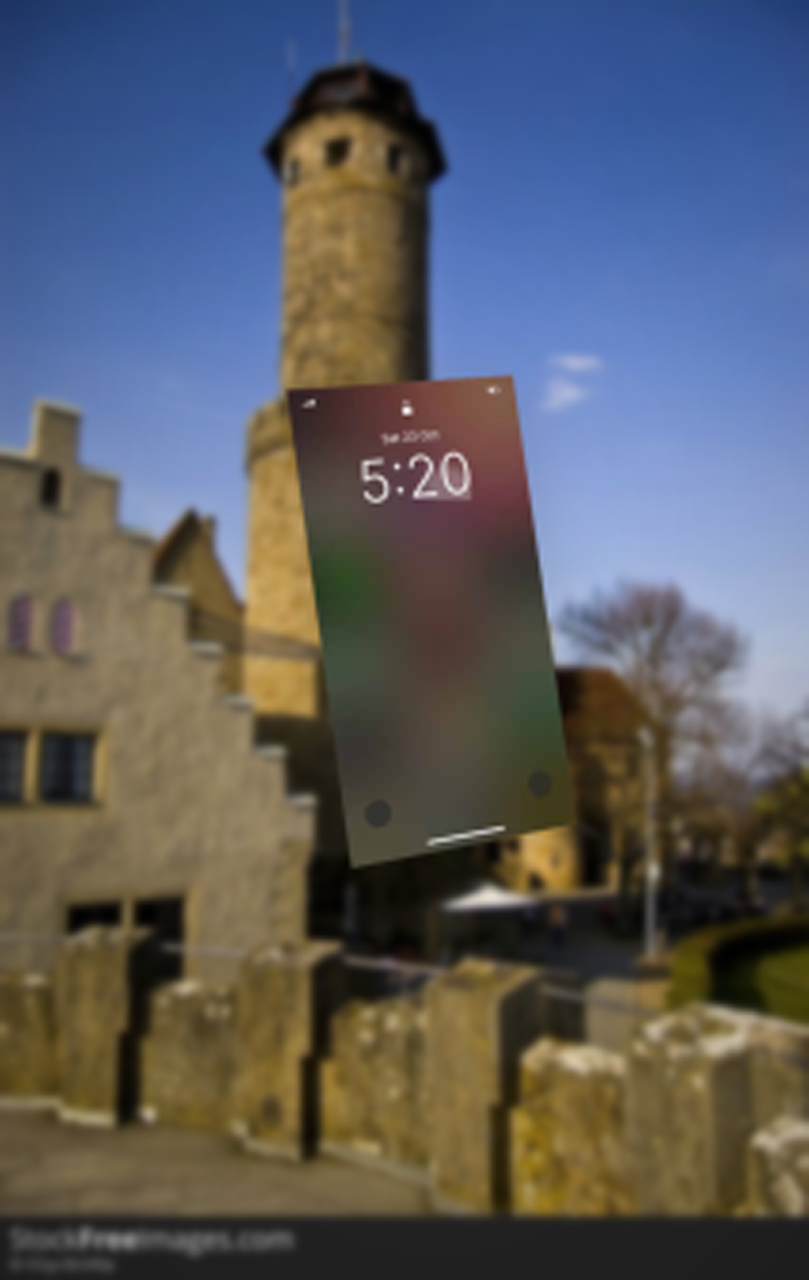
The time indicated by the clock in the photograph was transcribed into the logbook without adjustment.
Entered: 5:20
